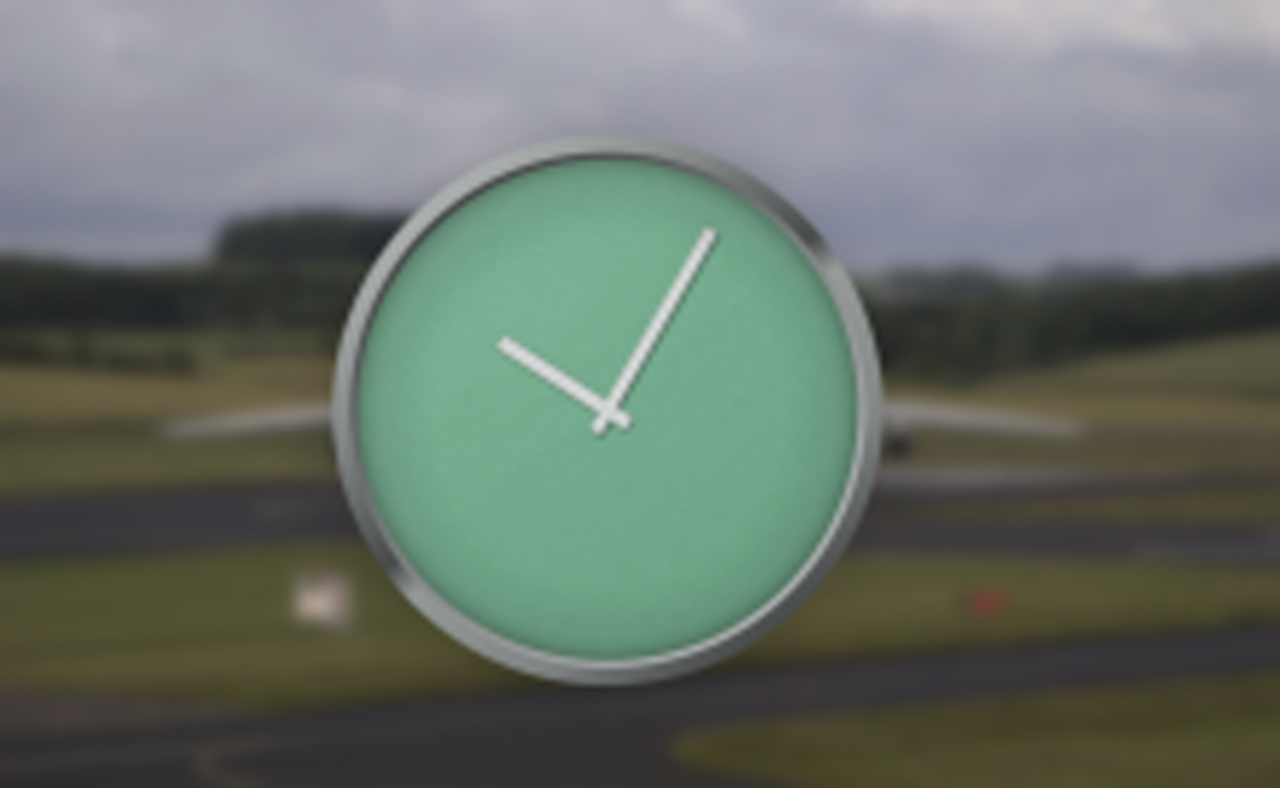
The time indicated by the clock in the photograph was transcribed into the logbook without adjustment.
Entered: 10:05
